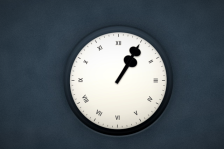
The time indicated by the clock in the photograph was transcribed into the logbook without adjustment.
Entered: 1:05
